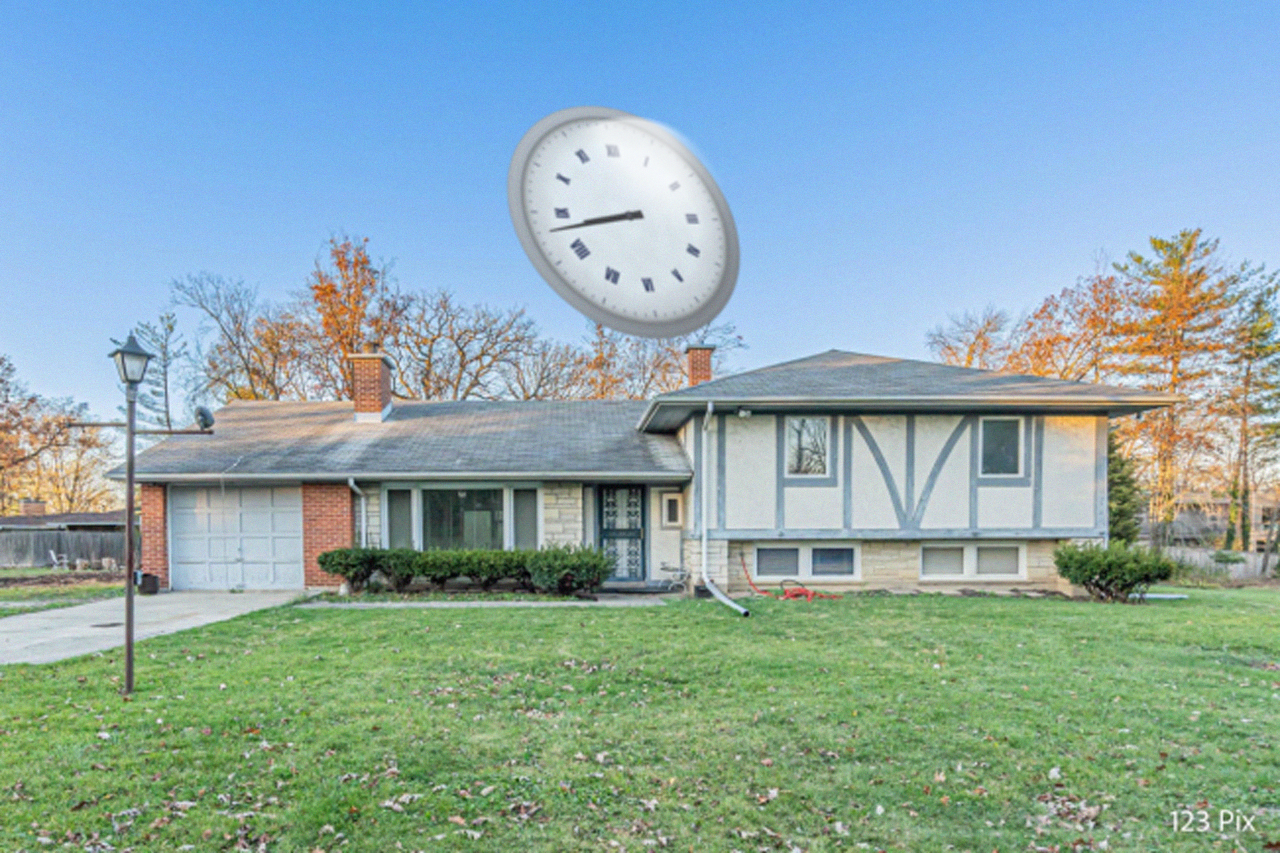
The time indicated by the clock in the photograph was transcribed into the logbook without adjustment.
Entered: 8:43
